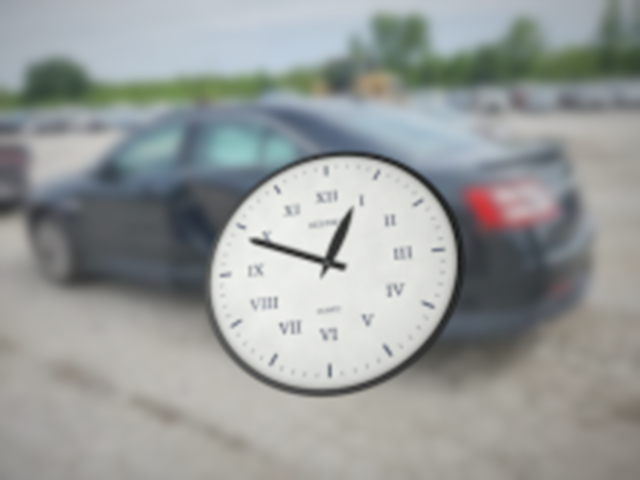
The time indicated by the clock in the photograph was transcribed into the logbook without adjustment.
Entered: 12:49
